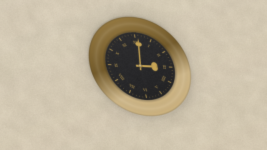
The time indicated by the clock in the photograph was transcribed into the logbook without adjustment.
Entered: 3:01
